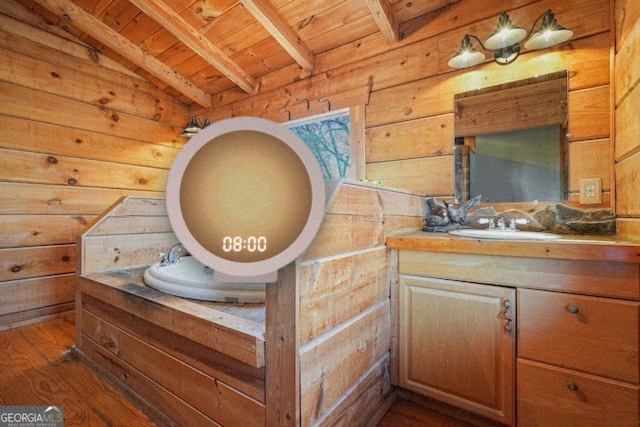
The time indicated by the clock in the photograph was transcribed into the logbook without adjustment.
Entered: 8:00
